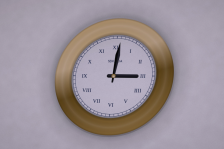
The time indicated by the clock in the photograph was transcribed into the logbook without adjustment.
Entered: 3:01
